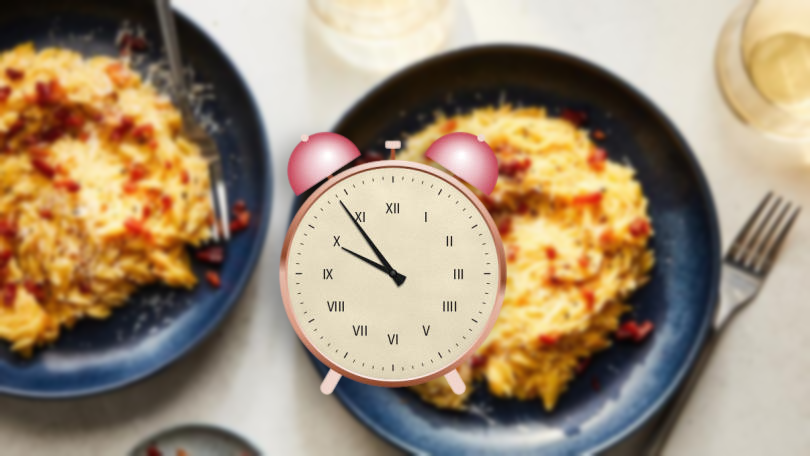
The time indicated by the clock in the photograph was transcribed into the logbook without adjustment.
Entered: 9:54
